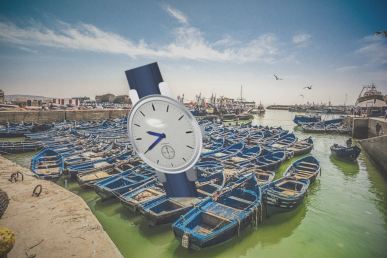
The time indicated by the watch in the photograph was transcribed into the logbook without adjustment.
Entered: 9:40
